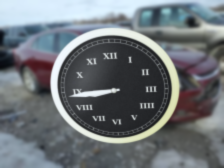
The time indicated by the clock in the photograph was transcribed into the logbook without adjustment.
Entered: 8:44
